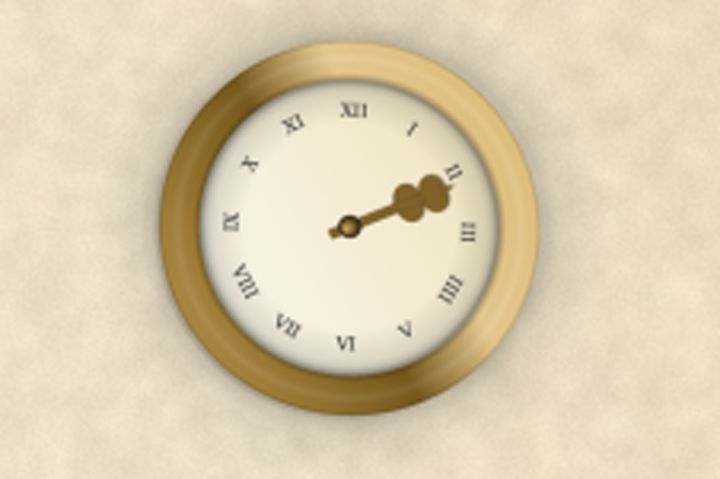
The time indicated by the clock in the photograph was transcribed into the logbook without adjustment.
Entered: 2:11
